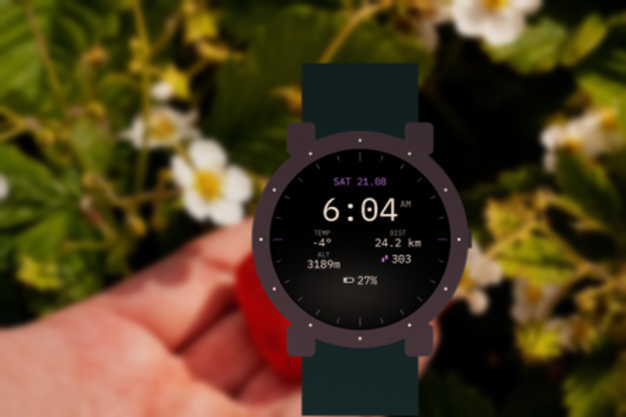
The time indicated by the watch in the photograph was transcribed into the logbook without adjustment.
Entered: 6:04
